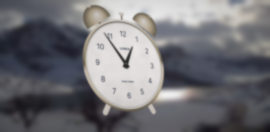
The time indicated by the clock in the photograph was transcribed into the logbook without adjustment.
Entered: 12:54
